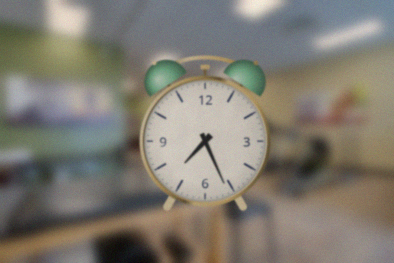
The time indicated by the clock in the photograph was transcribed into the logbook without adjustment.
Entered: 7:26
